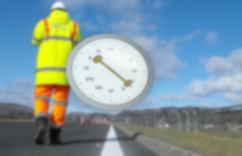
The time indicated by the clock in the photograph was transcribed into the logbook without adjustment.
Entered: 10:22
